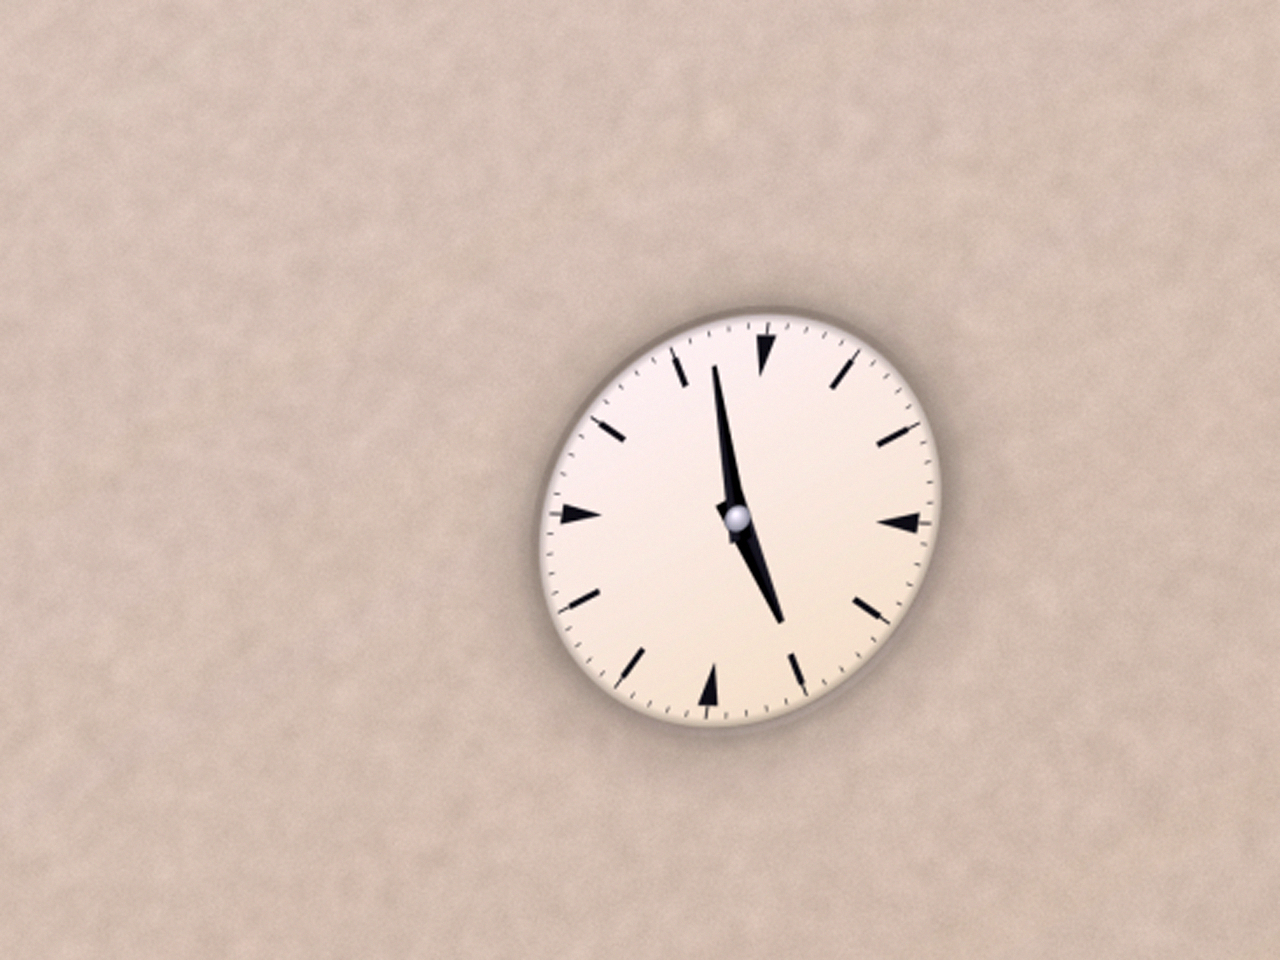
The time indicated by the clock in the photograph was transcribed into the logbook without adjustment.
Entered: 4:57
